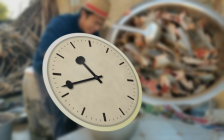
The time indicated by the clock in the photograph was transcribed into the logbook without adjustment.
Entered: 10:42
